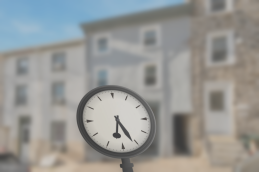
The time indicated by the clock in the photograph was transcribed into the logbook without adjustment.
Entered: 6:26
